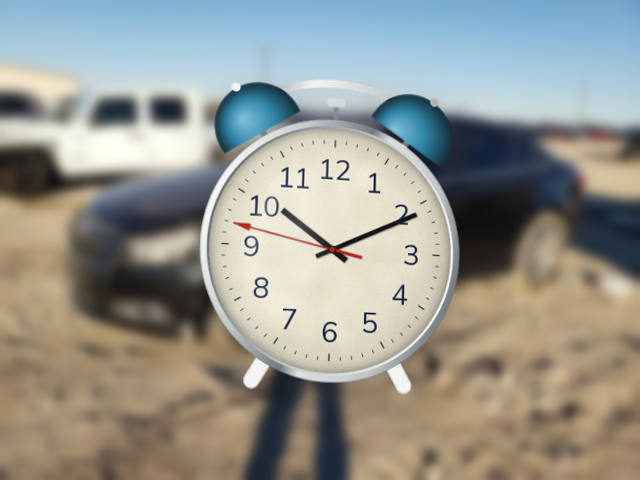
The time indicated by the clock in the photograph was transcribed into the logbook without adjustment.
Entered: 10:10:47
